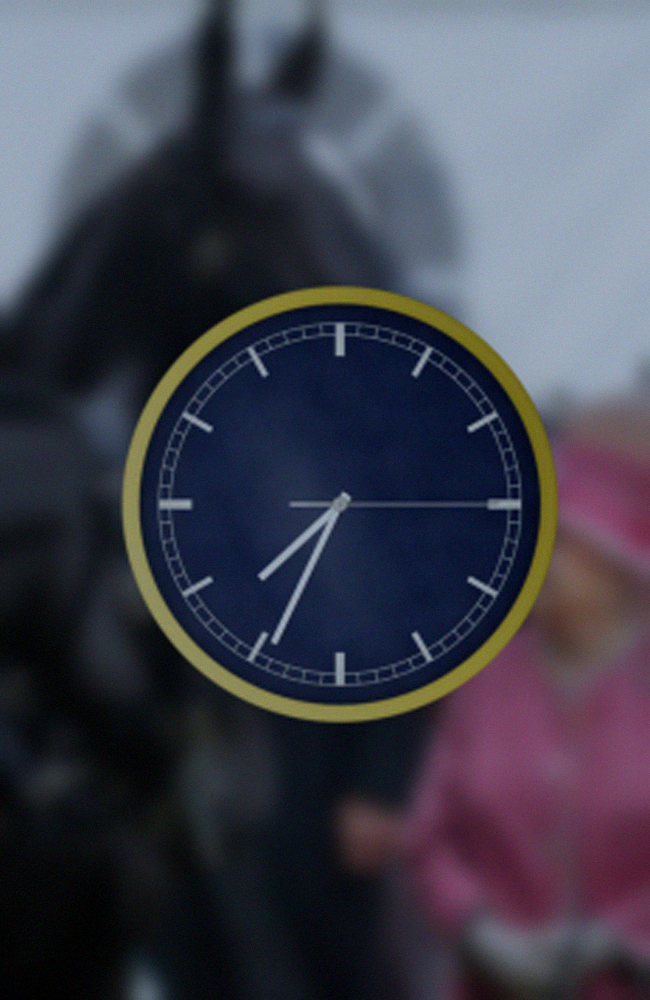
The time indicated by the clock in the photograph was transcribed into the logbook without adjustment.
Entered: 7:34:15
